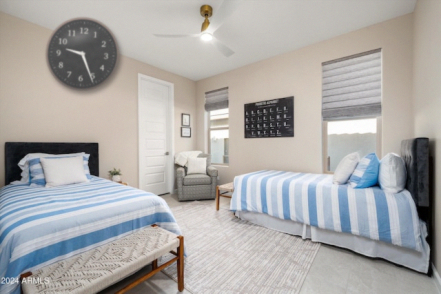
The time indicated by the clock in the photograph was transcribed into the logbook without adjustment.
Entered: 9:26
